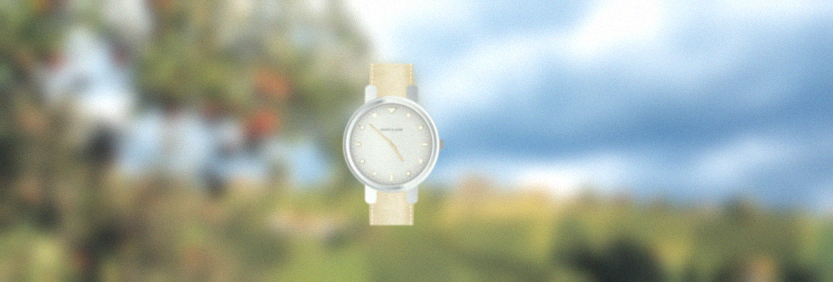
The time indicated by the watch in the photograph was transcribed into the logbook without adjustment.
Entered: 4:52
